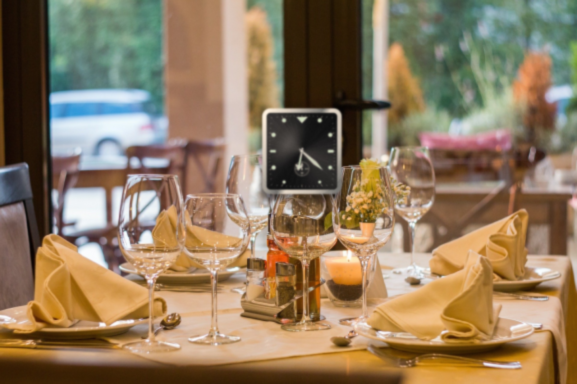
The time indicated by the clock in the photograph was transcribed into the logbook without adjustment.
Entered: 6:22
